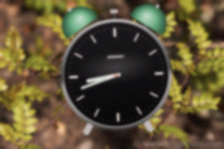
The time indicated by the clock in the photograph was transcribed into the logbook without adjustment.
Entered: 8:42
